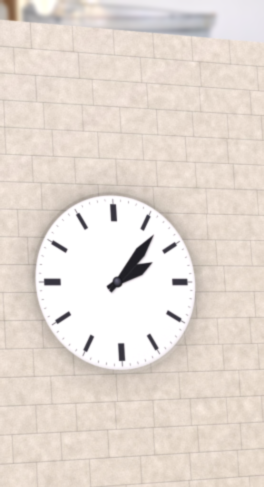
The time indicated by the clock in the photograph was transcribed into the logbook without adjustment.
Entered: 2:07
